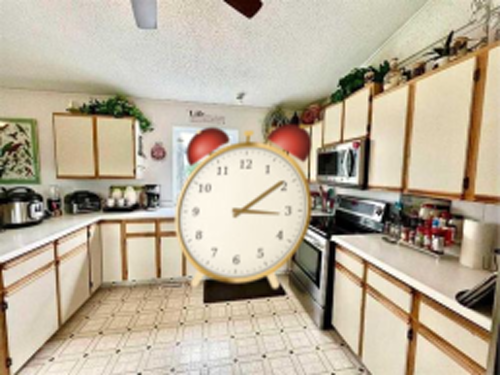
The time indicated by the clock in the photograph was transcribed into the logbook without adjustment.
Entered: 3:09
